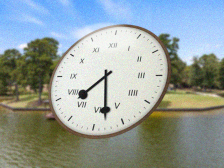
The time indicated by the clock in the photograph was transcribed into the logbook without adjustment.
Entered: 7:28
